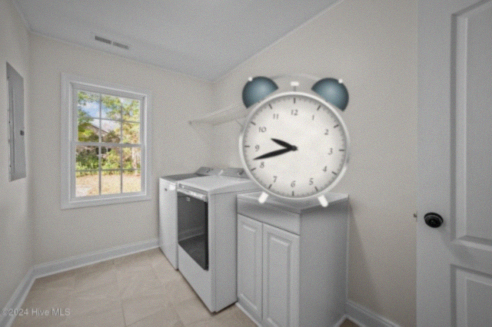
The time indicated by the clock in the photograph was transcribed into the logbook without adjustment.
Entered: 9:42
